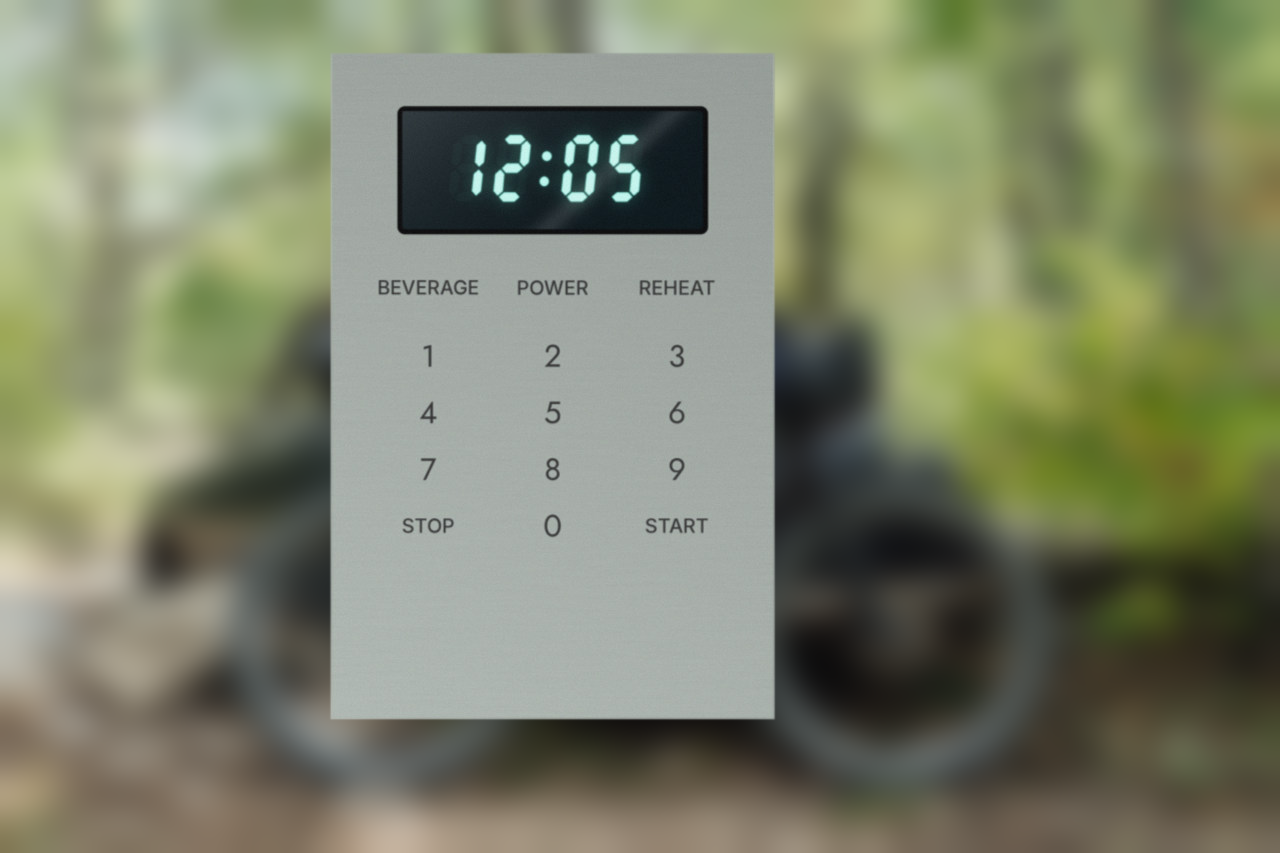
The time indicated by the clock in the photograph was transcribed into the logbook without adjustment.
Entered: 12:05
